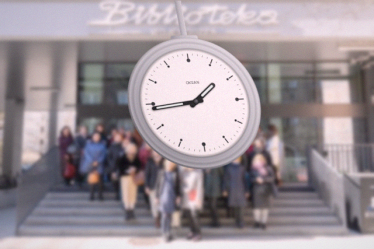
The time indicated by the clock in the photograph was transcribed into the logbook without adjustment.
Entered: 1:44
